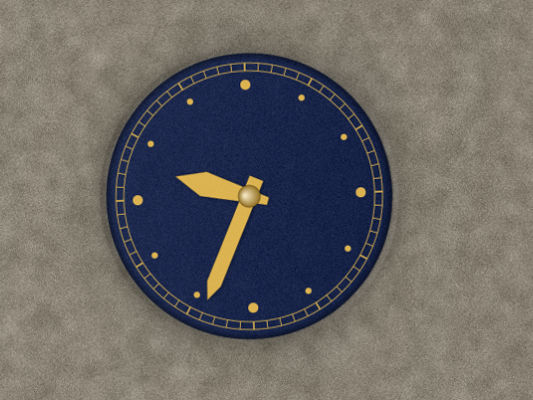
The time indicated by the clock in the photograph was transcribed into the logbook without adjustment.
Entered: 9:34
